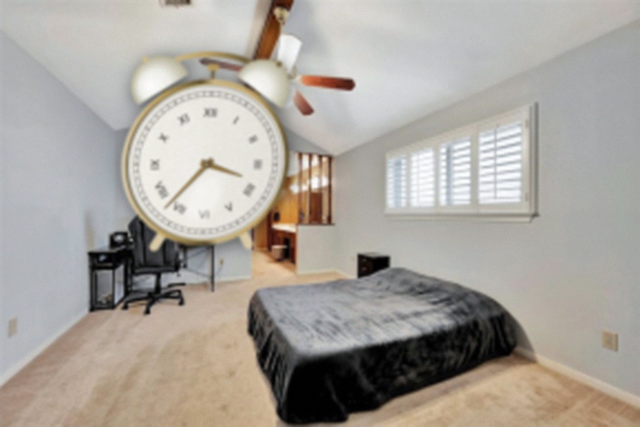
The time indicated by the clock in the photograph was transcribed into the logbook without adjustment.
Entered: 3:37
